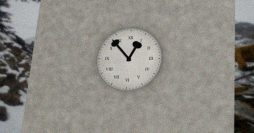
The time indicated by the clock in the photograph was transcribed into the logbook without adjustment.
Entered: 12:53
